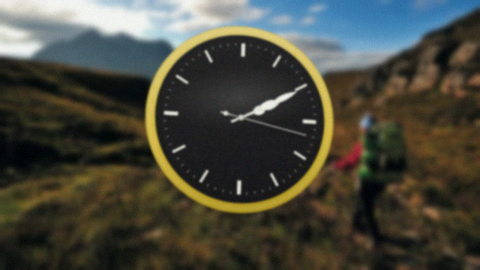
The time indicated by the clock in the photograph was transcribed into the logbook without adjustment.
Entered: 2:10:17
